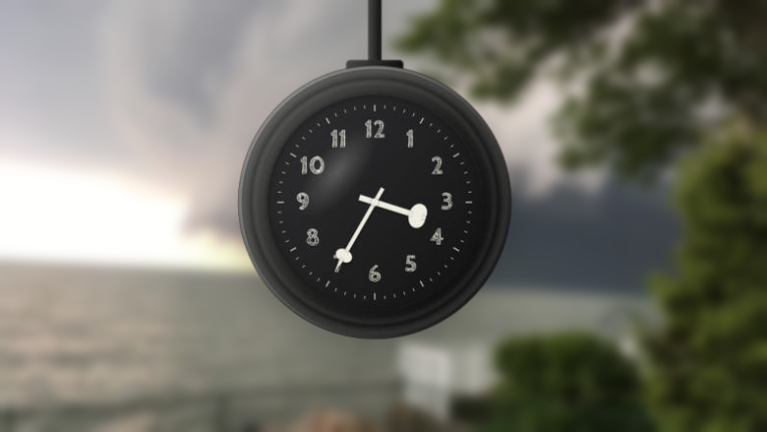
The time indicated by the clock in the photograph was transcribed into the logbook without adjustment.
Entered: 3:35
